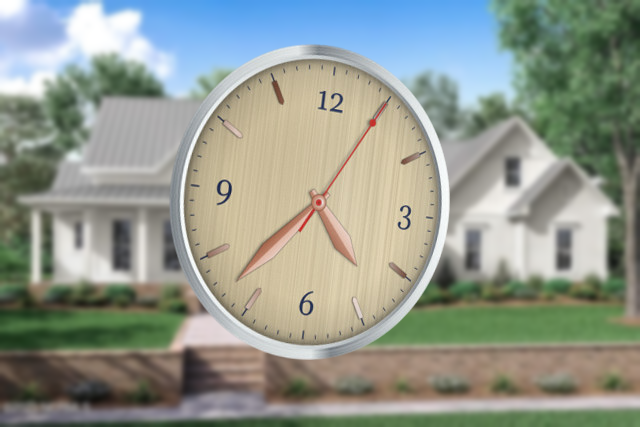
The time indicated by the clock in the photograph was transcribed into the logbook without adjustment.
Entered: 4:37:05
